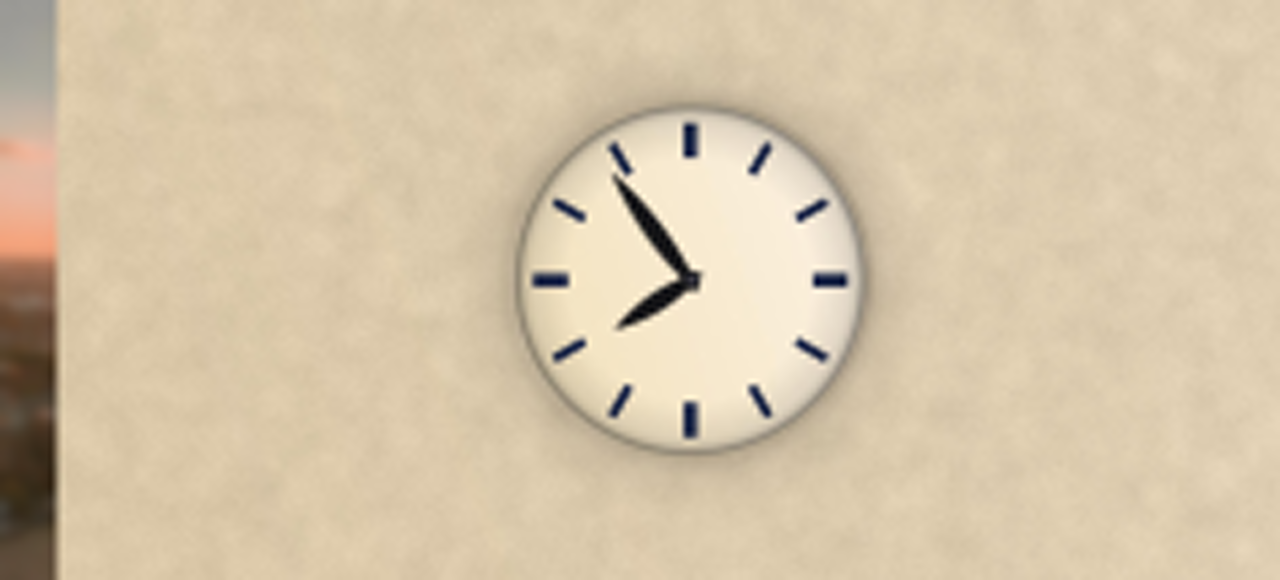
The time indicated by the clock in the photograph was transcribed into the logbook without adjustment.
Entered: 7:54
